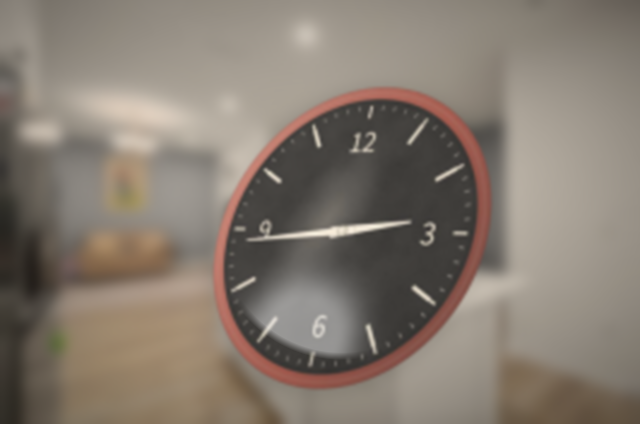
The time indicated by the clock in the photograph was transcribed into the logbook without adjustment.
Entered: 2:44
